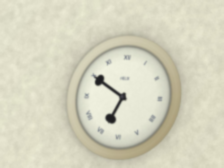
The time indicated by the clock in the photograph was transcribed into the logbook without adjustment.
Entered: 6:50
